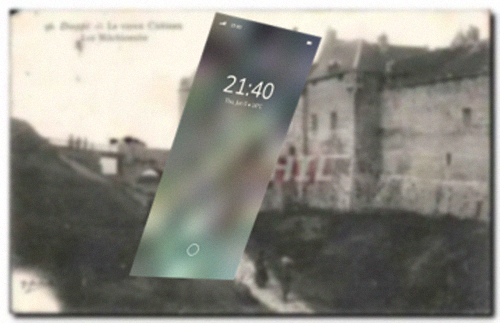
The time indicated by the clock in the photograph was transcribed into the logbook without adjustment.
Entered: 21:40
